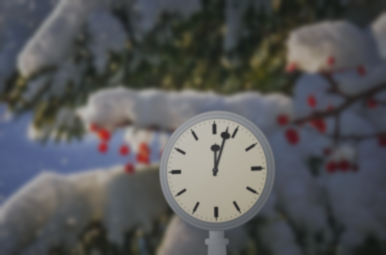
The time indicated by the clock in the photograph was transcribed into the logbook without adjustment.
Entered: 12:03
